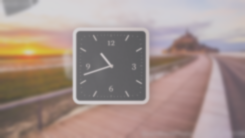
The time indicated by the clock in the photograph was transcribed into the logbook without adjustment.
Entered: 10:42
